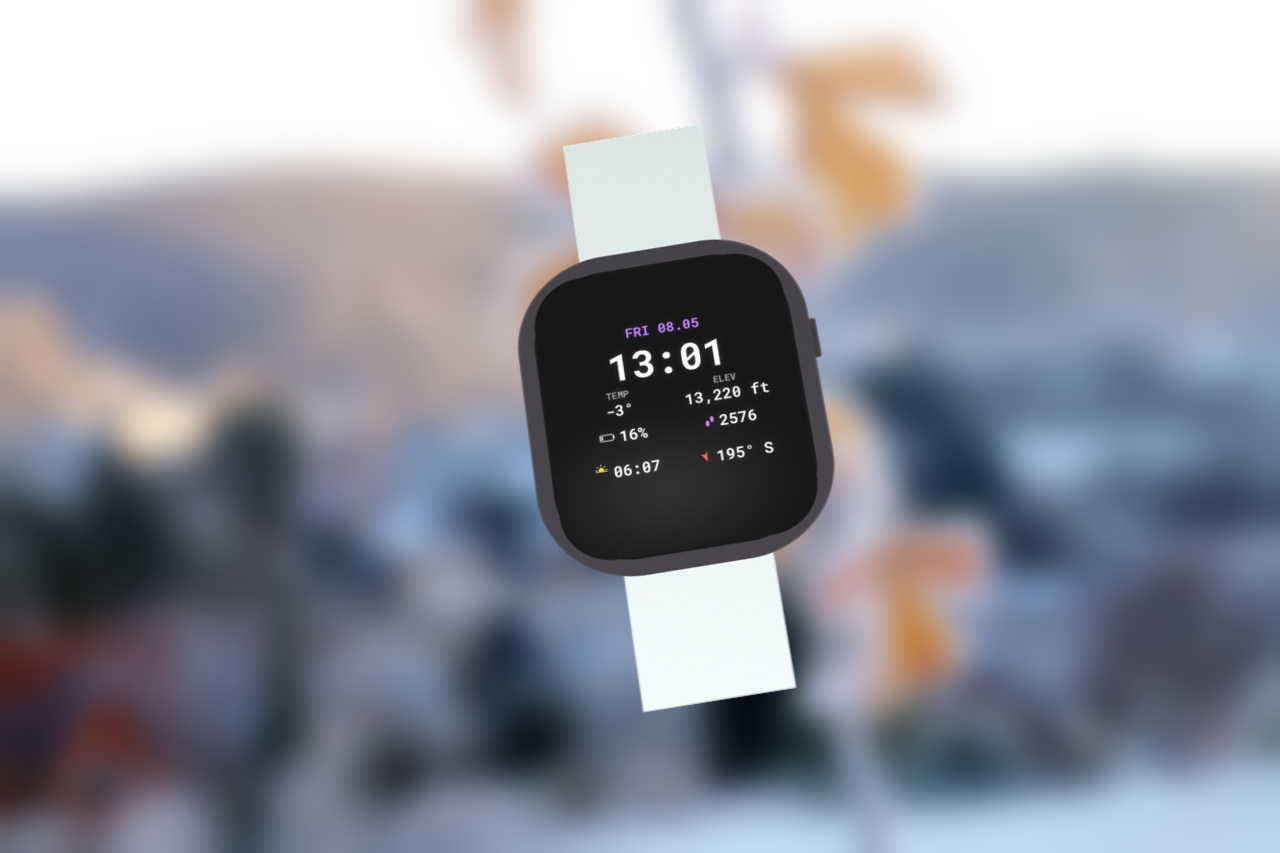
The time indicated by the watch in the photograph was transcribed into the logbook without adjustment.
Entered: 13:01
